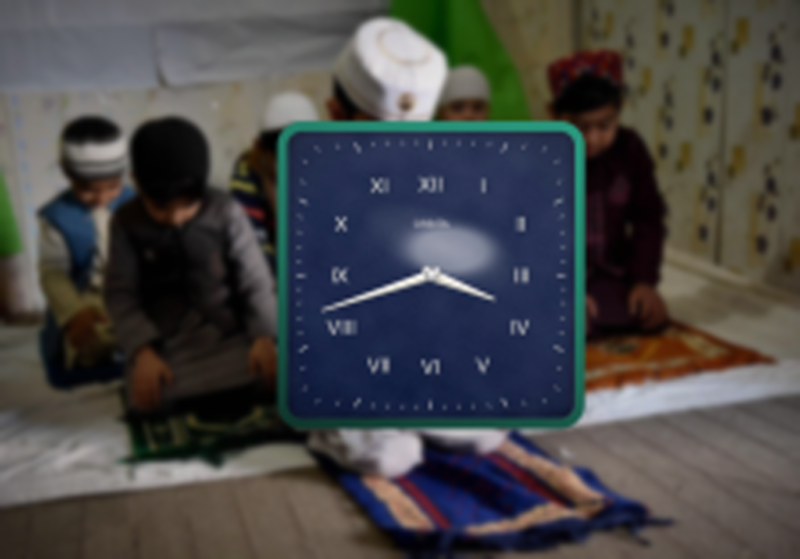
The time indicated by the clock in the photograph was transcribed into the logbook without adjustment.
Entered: 3:42
